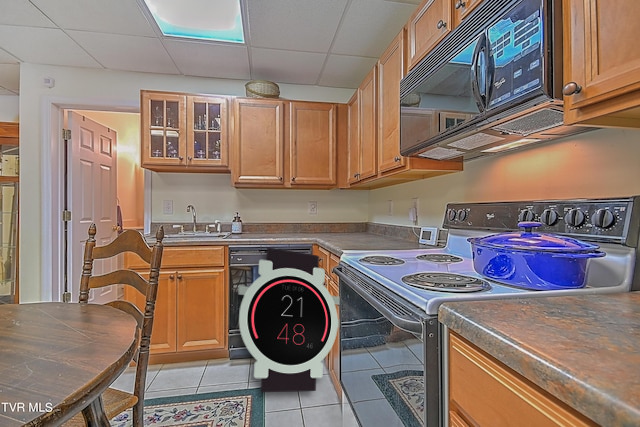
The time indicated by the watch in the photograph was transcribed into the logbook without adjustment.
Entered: 21:48
